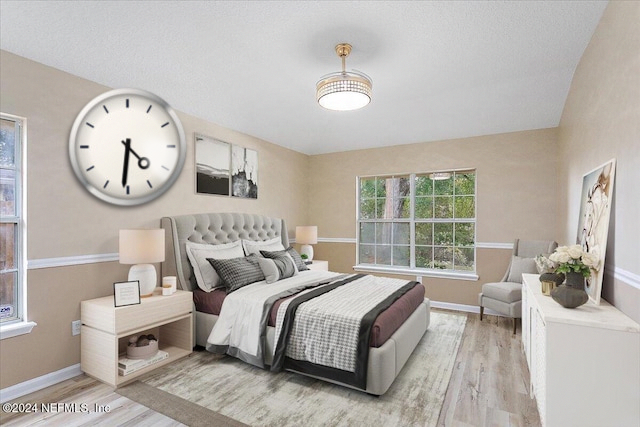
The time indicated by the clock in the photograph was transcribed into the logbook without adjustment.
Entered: 4:31
